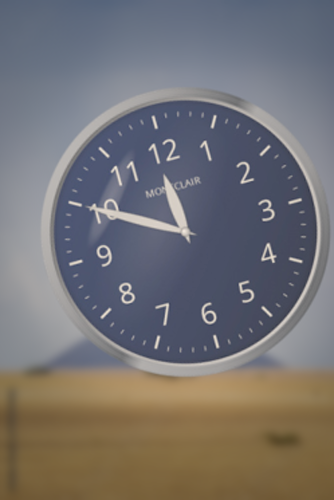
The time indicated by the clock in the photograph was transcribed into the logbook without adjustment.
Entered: 11:50
